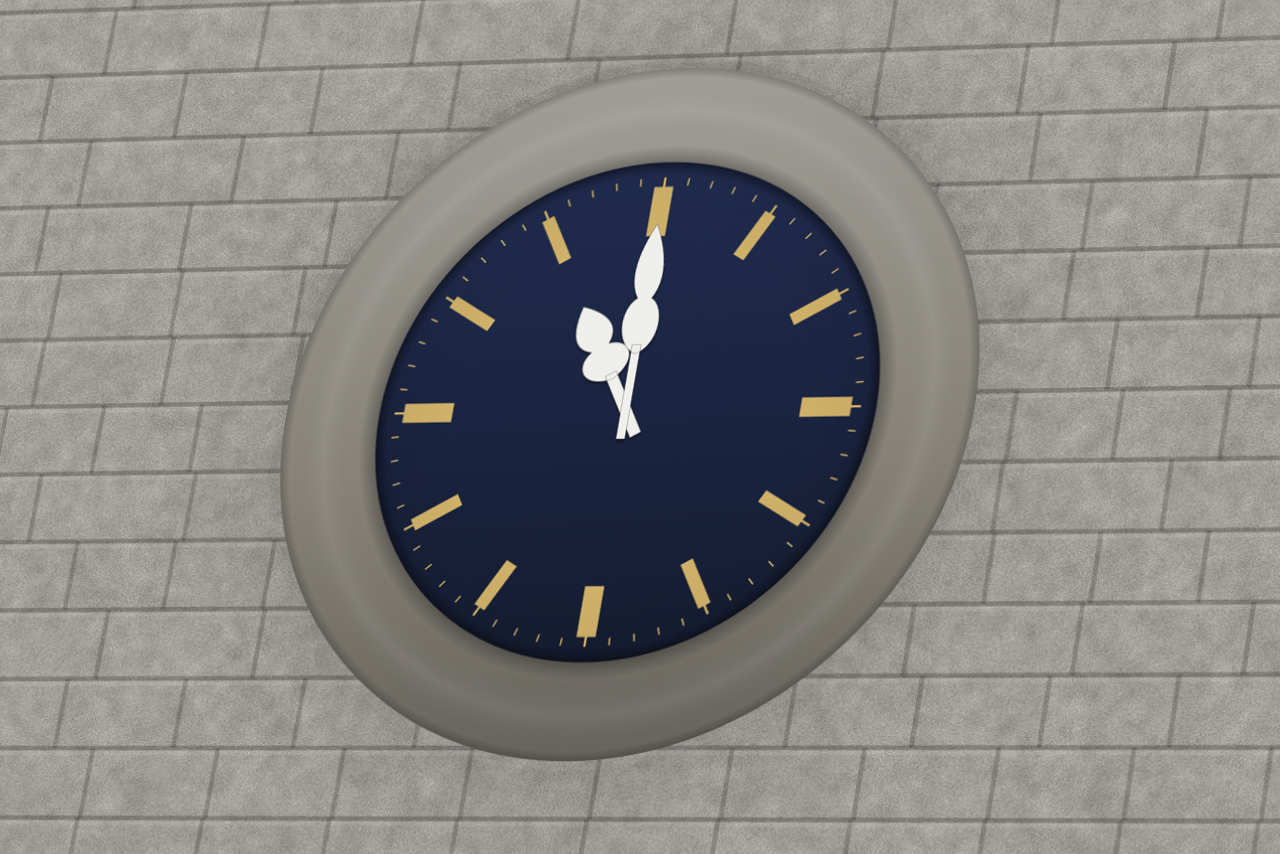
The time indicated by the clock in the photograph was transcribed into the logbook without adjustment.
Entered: 11:00
